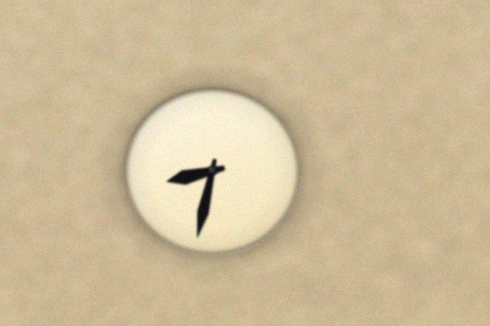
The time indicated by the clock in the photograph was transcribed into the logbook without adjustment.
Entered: 8:32
